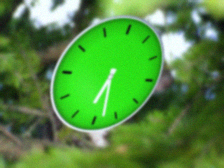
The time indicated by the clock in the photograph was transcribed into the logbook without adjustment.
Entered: 6:28
